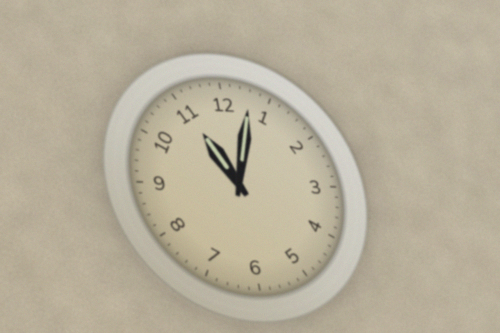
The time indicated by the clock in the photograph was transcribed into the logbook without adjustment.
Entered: 11:03
